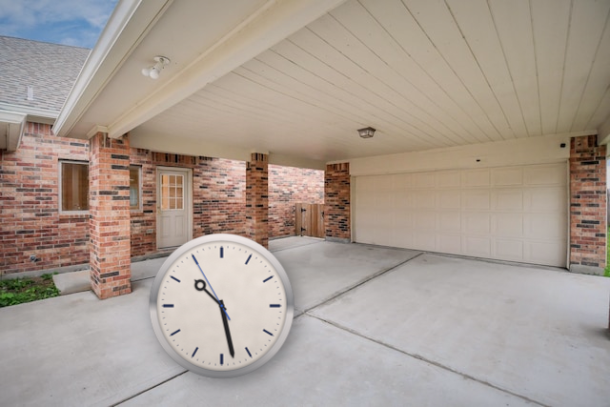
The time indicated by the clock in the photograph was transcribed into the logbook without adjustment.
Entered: 10:27:55
